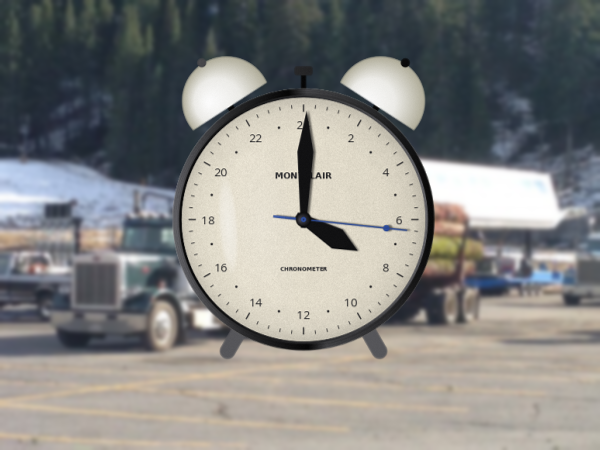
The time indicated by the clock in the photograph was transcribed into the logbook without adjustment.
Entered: 8:00:16
